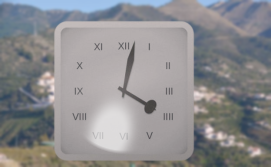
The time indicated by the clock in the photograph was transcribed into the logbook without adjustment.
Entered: 4:02
